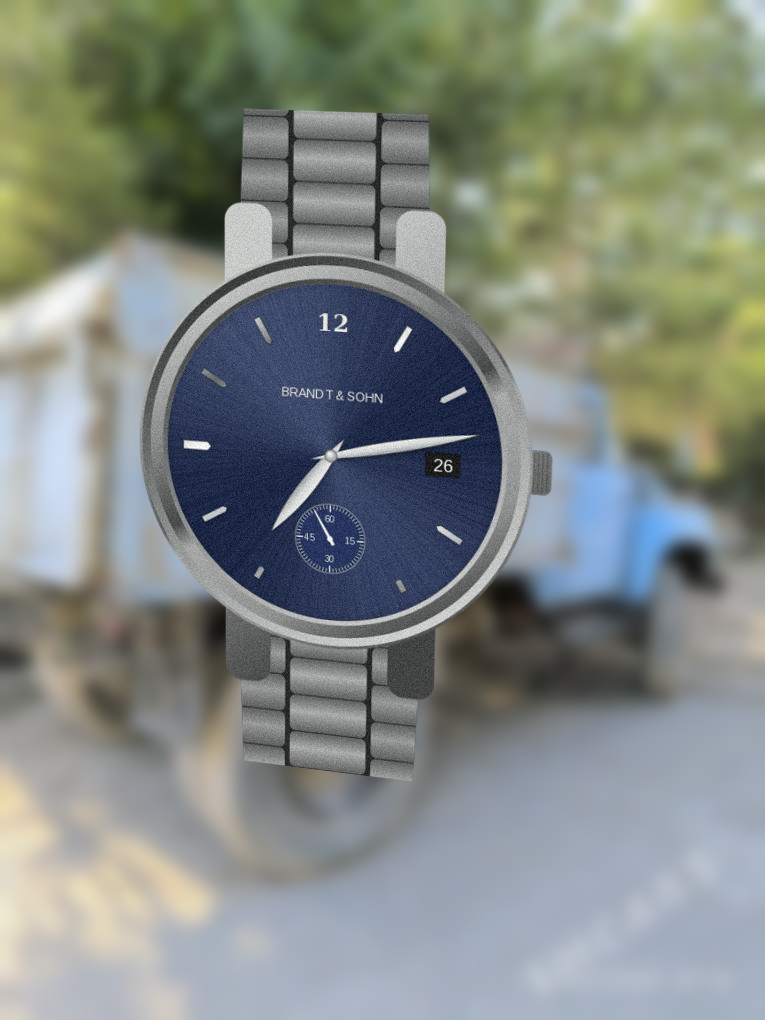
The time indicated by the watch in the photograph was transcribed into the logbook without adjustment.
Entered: 7:12:55
